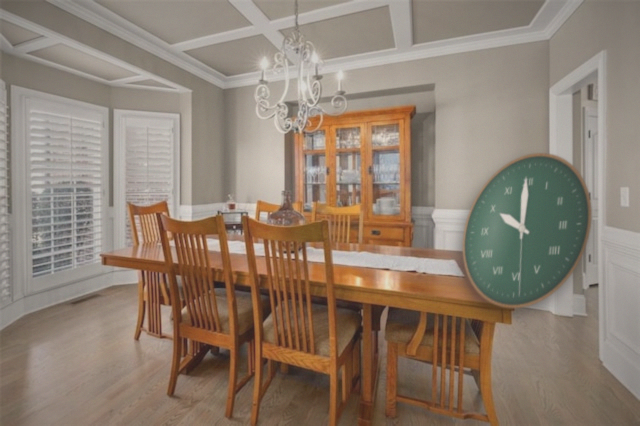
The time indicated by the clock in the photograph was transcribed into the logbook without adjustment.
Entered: 9:59:29
